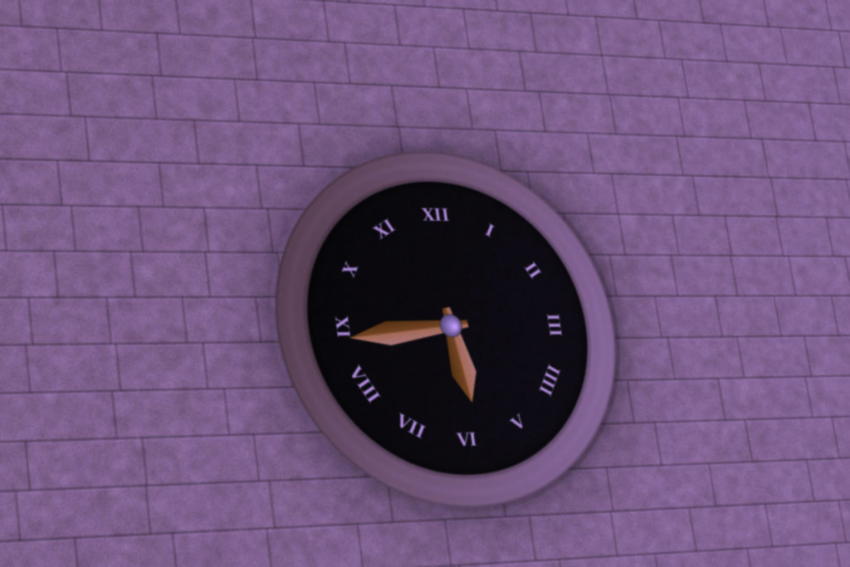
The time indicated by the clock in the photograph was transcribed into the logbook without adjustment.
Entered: 5:44
